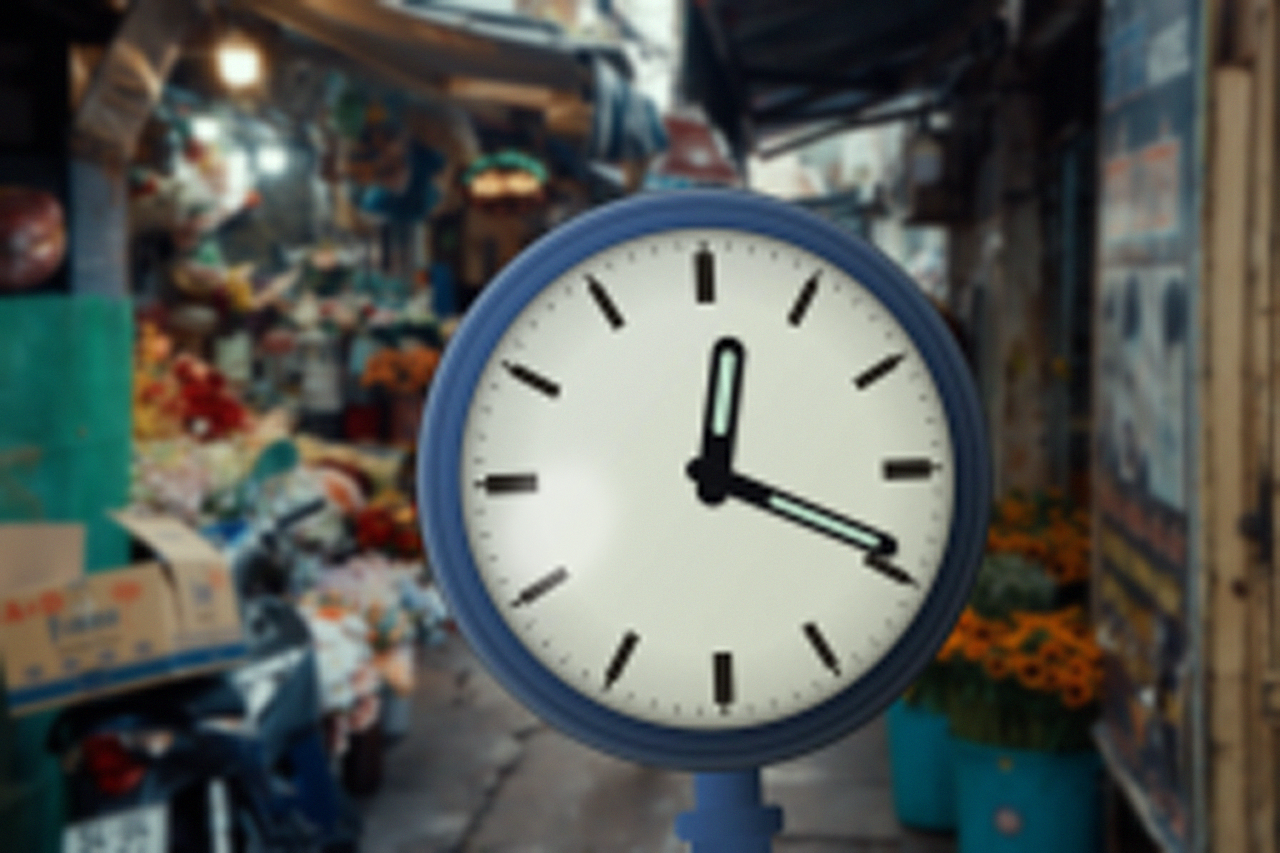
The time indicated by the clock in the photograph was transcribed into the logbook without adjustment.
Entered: 12:19
